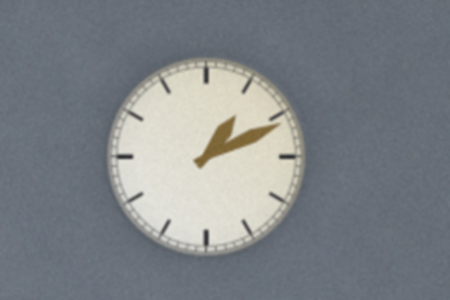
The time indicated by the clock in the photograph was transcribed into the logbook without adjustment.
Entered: 1:11
